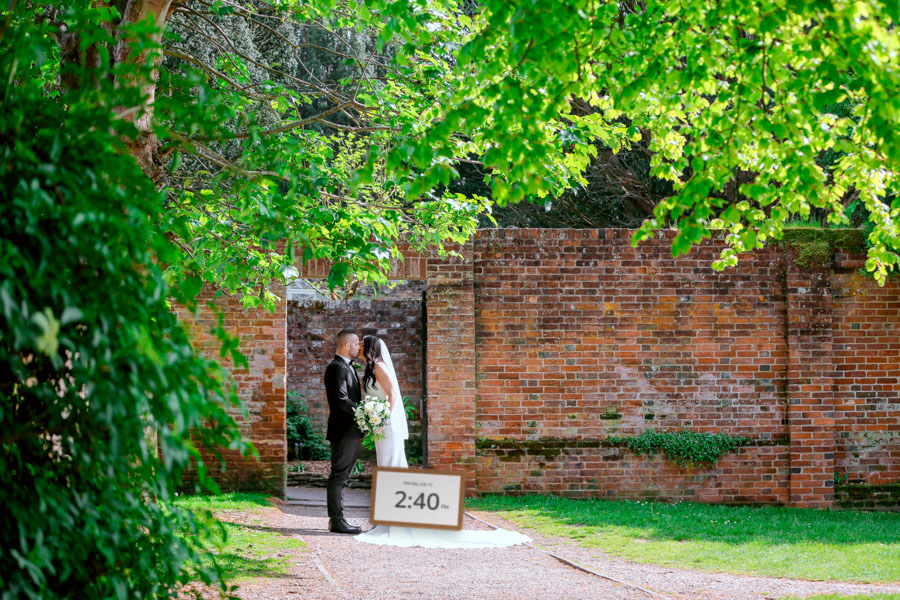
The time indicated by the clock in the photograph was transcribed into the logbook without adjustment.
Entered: 2:40
